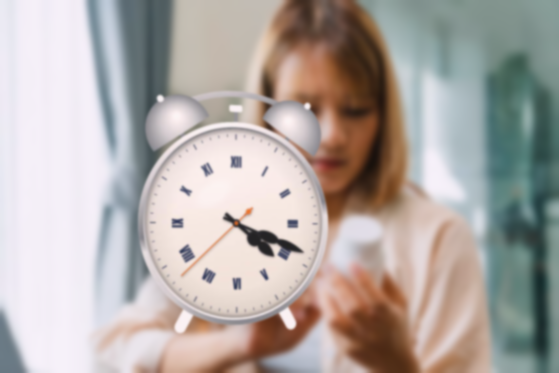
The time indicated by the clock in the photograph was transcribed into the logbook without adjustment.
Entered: 4:18:38
